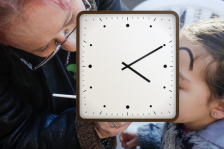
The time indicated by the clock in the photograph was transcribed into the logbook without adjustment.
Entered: 4:10
